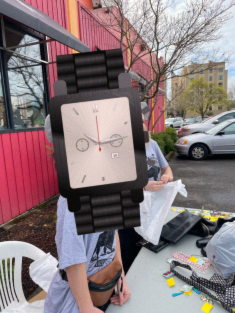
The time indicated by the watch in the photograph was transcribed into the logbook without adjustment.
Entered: 10:14
